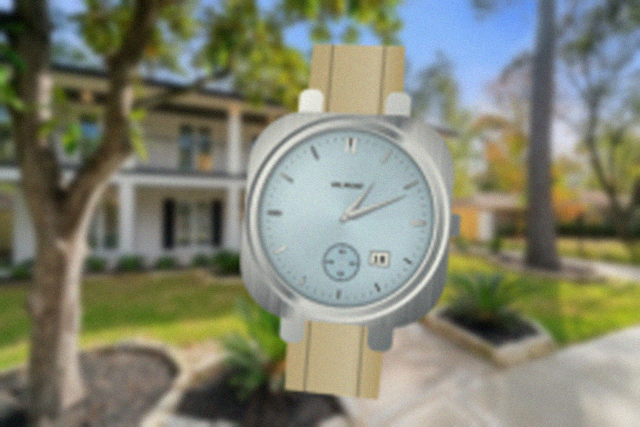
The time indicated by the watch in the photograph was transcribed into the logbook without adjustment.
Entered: 1:11
